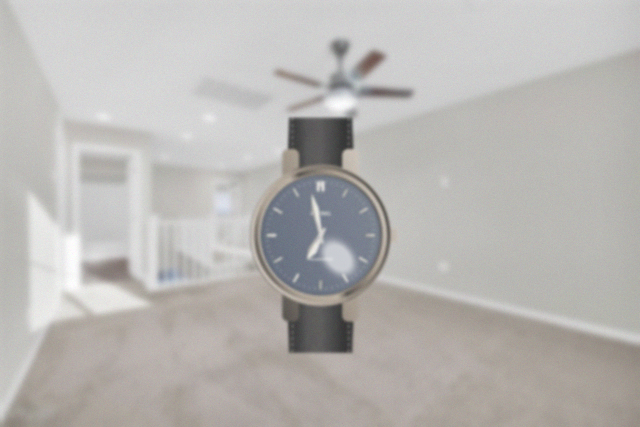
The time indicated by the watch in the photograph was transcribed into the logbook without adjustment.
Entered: 6:58
